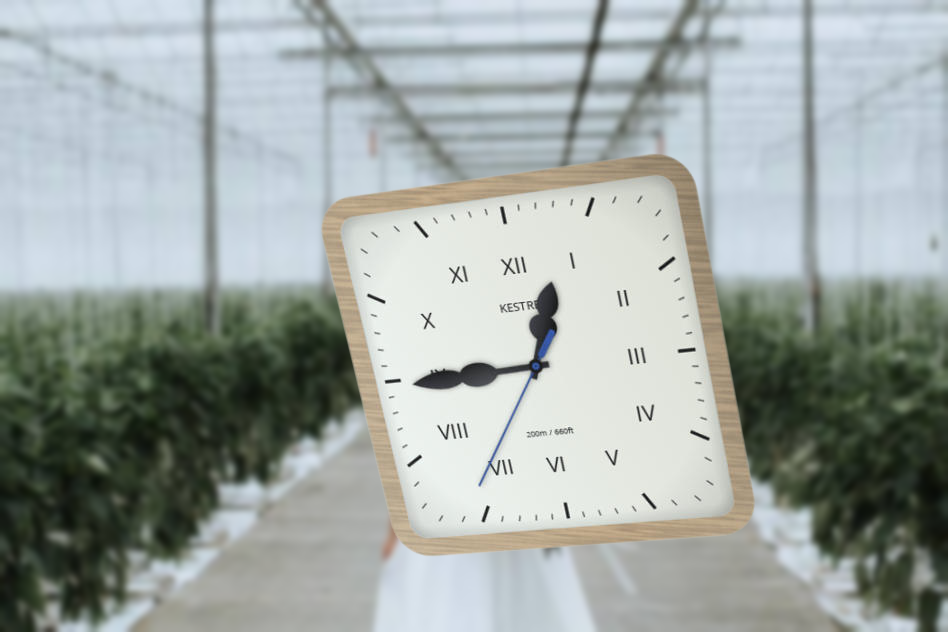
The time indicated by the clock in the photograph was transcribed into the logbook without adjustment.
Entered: 12:44:36
